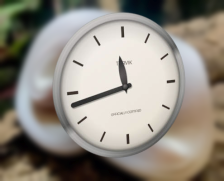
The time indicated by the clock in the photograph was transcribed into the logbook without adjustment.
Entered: 11:43
